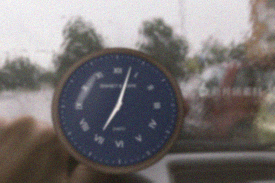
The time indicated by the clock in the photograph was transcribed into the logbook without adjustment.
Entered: 7:03
